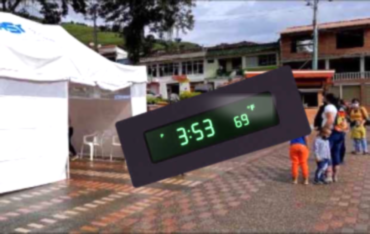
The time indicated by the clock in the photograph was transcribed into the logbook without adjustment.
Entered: 3:53
